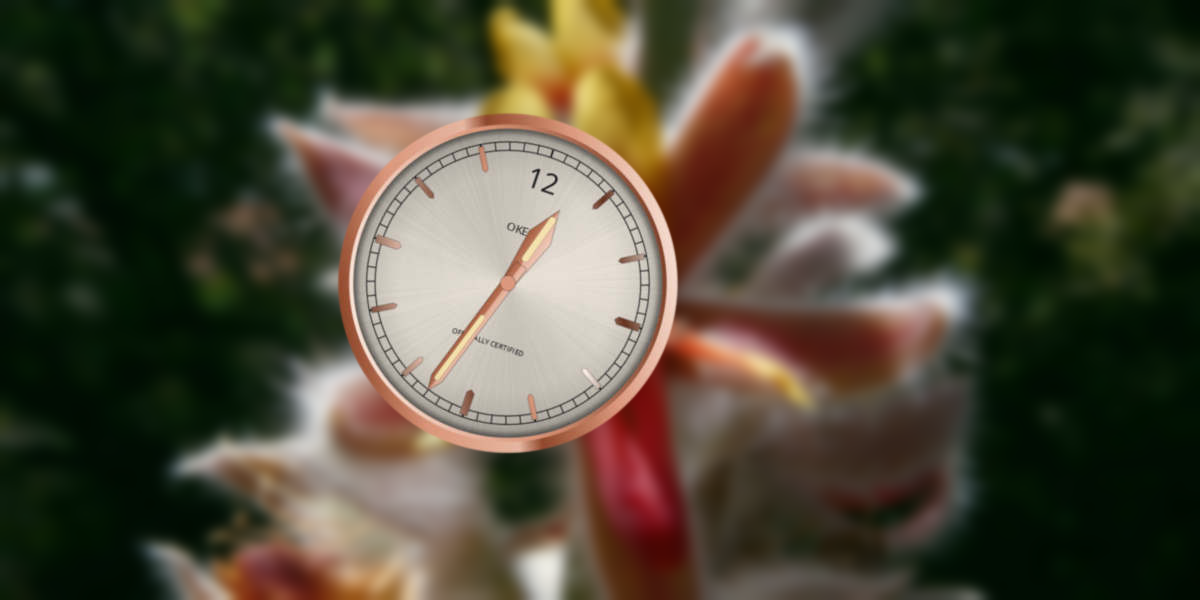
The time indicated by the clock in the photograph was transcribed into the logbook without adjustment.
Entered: 12:33
